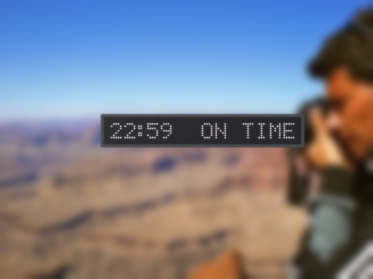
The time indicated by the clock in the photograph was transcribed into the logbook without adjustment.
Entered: 22:59
